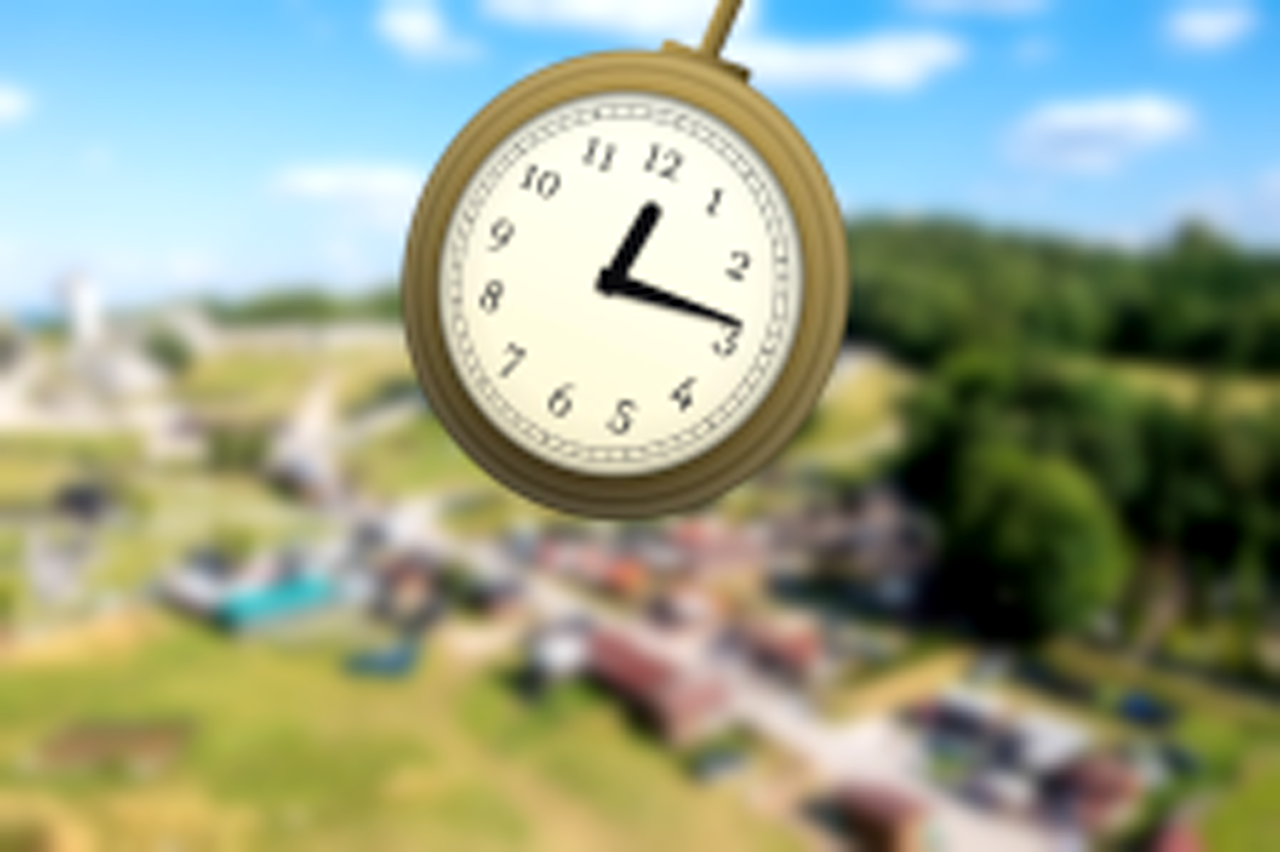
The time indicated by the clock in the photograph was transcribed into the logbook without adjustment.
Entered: 12:14
